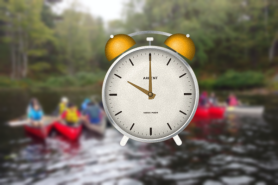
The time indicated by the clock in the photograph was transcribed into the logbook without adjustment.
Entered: 10:00
